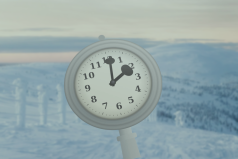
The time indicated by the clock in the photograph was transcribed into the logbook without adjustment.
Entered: 2:01
